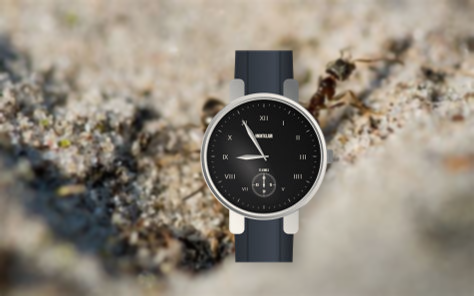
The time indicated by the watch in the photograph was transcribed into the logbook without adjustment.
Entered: 8:55
